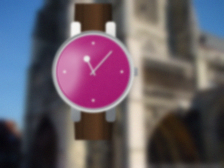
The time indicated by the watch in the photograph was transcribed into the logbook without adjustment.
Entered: 11:07
